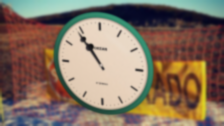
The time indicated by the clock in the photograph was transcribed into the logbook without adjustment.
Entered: 10:54
